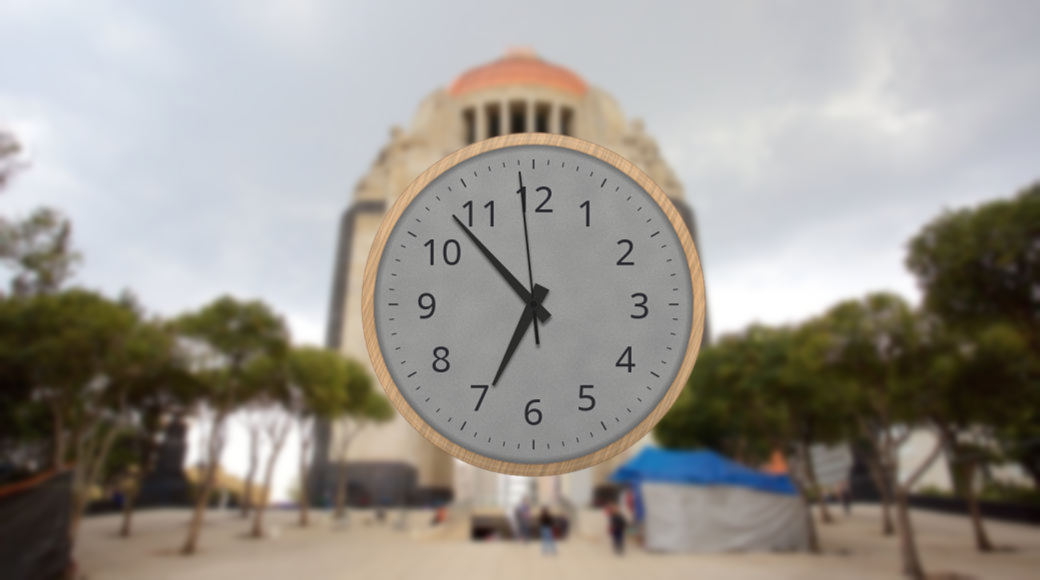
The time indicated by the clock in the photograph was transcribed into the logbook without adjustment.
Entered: 6:52:59
